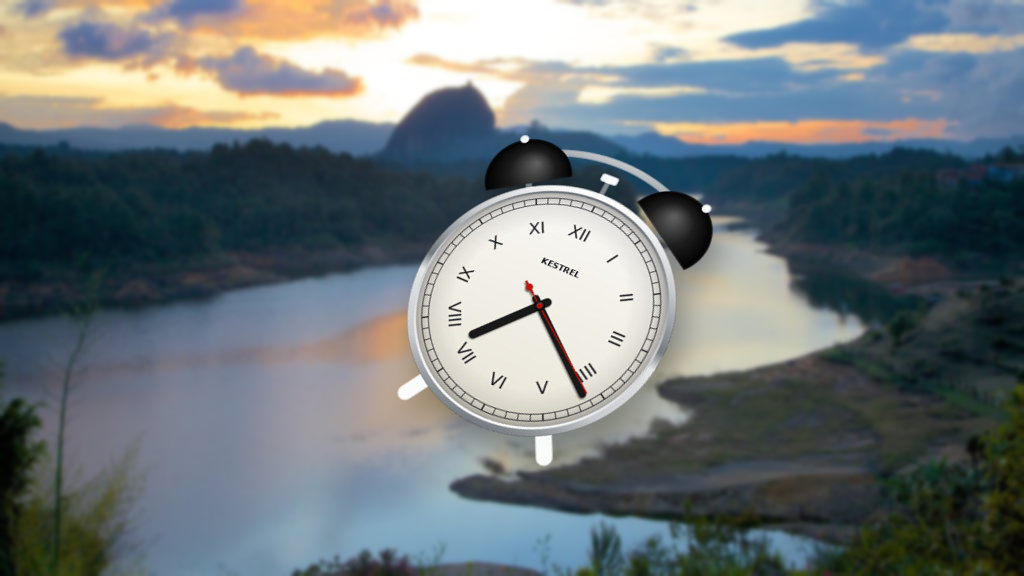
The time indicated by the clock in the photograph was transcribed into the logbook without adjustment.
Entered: 7:21:21
